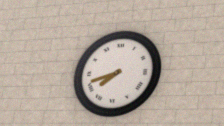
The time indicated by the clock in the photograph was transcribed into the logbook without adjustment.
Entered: 7:42
